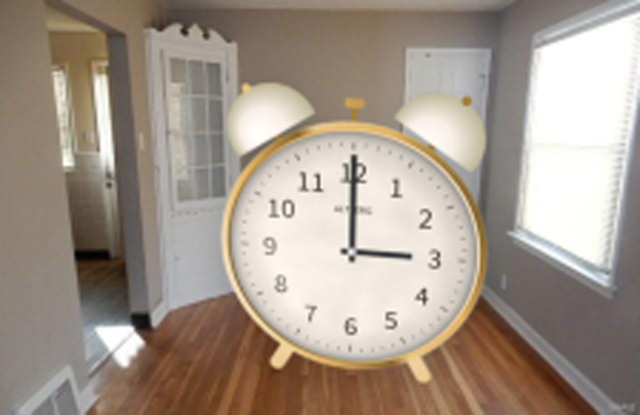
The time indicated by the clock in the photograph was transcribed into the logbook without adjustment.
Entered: 3:00
